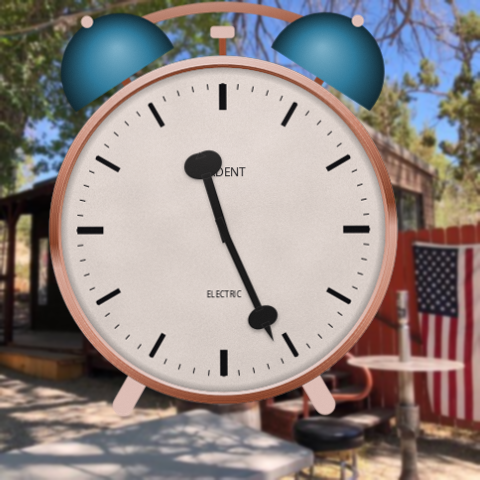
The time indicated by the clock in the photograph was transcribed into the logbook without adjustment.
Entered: 11:26
